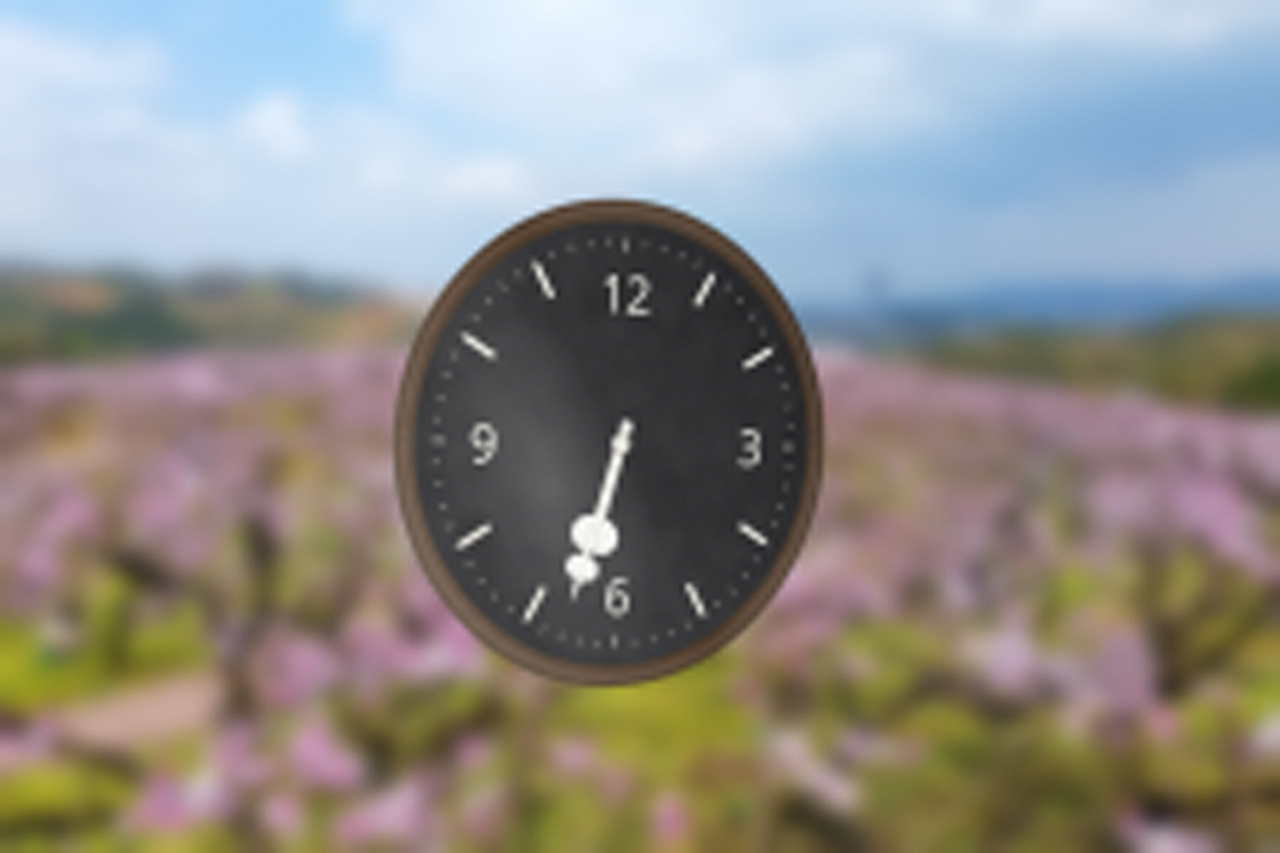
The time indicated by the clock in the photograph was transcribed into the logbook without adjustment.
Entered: 6:33
